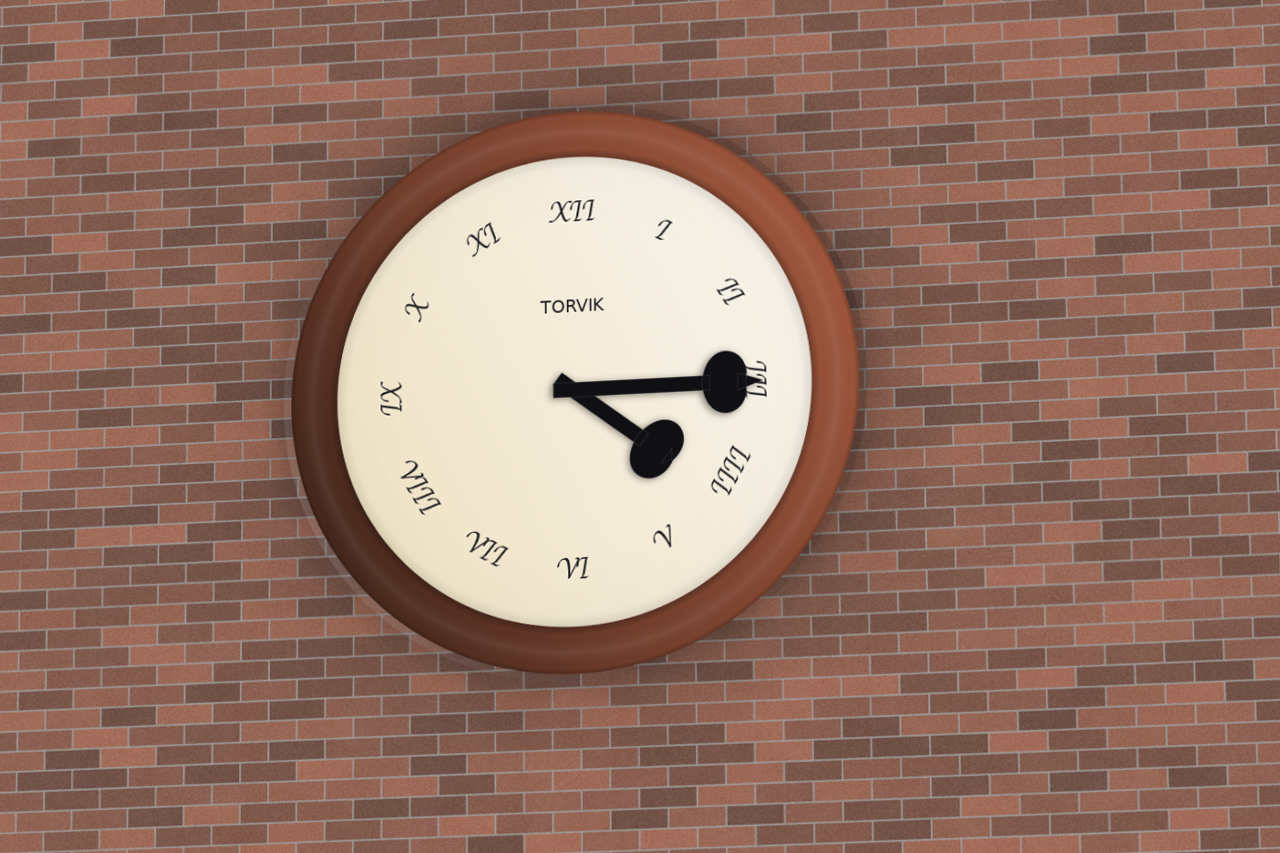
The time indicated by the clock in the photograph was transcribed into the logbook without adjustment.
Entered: 4:15
